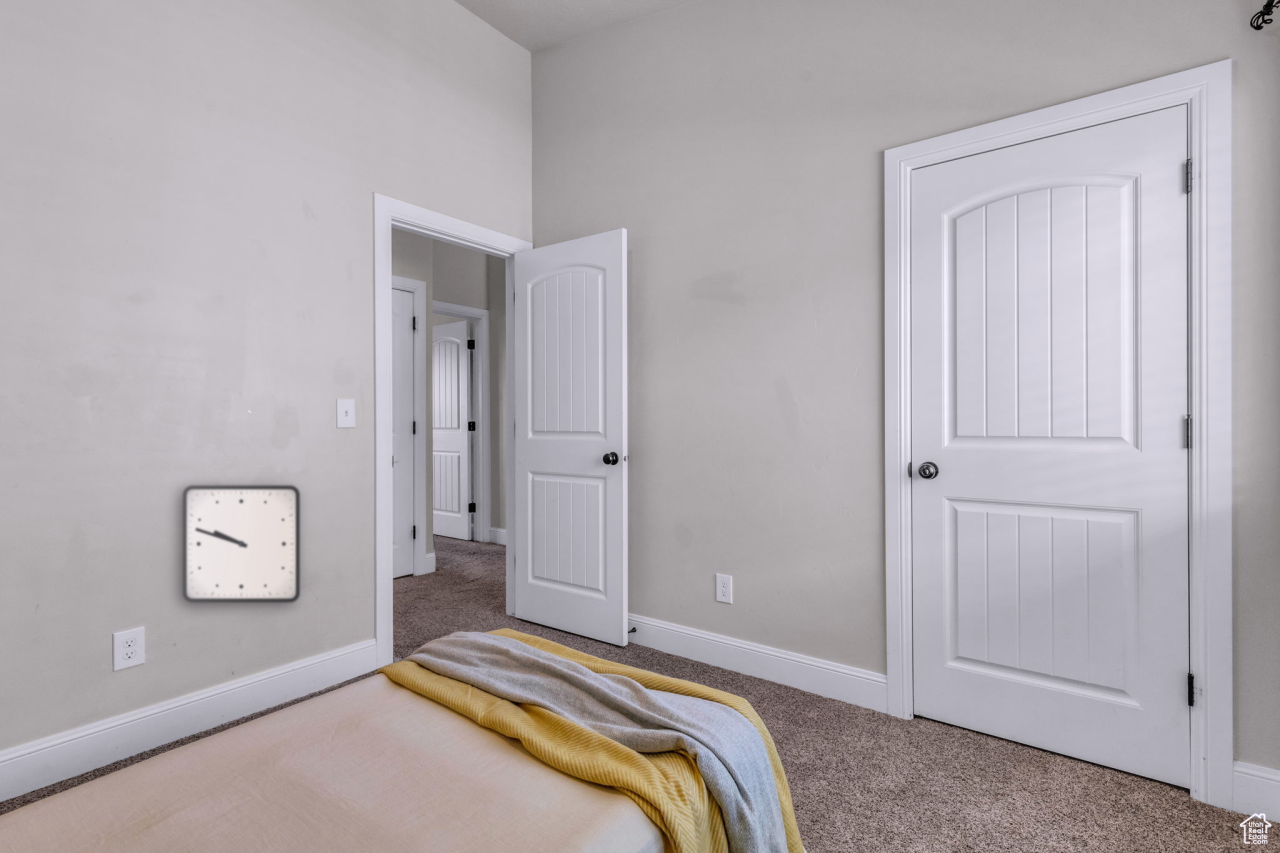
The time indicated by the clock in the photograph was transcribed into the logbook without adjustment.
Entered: 9:48
